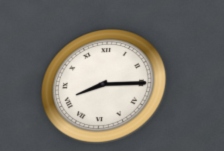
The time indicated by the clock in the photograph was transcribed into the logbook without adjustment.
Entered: 8:15
